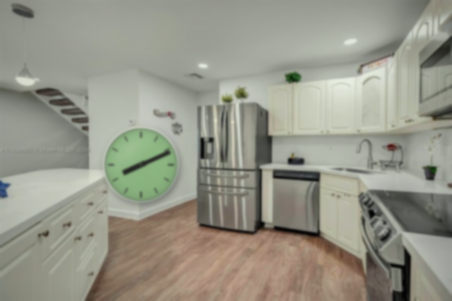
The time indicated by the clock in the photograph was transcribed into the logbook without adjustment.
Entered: 8:11
